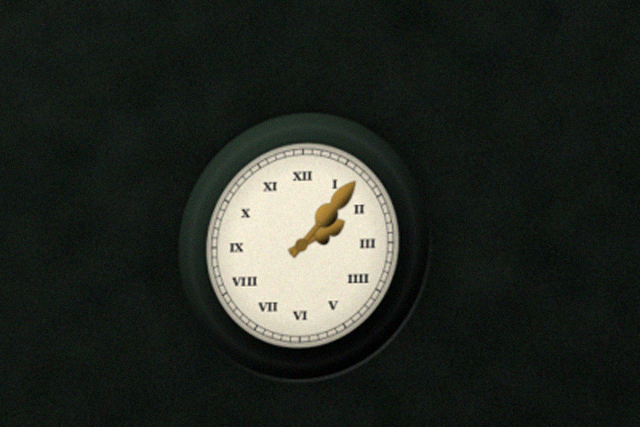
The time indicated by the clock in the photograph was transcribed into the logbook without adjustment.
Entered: 2:07
